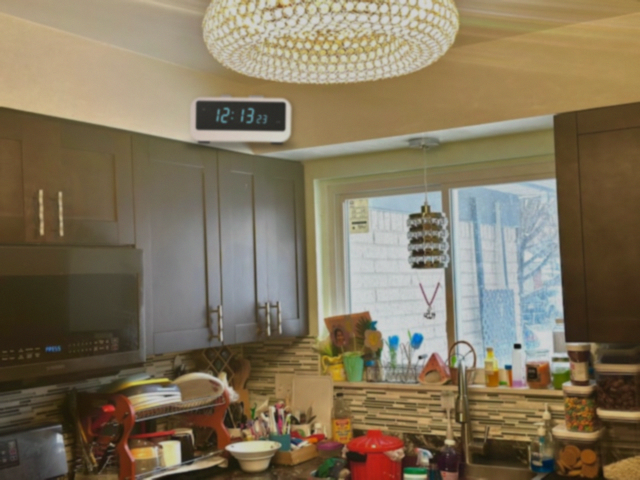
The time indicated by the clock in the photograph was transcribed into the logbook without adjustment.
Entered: 12:13
